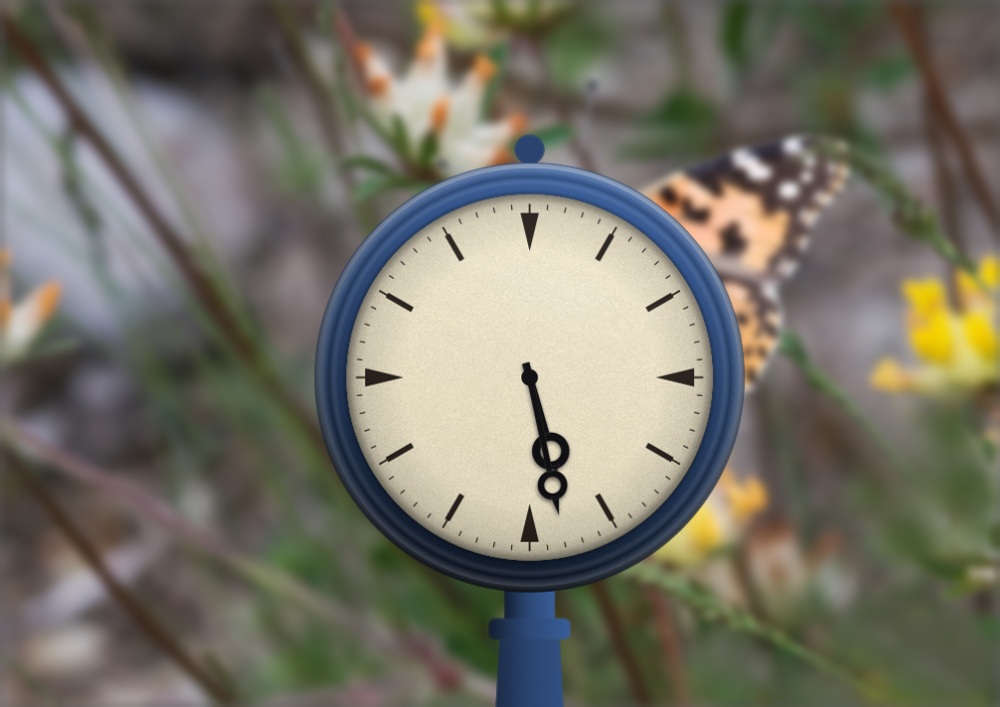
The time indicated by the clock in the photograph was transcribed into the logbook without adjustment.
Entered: 5:28
